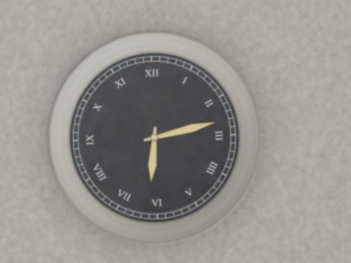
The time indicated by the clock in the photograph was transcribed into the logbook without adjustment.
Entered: 6:13
